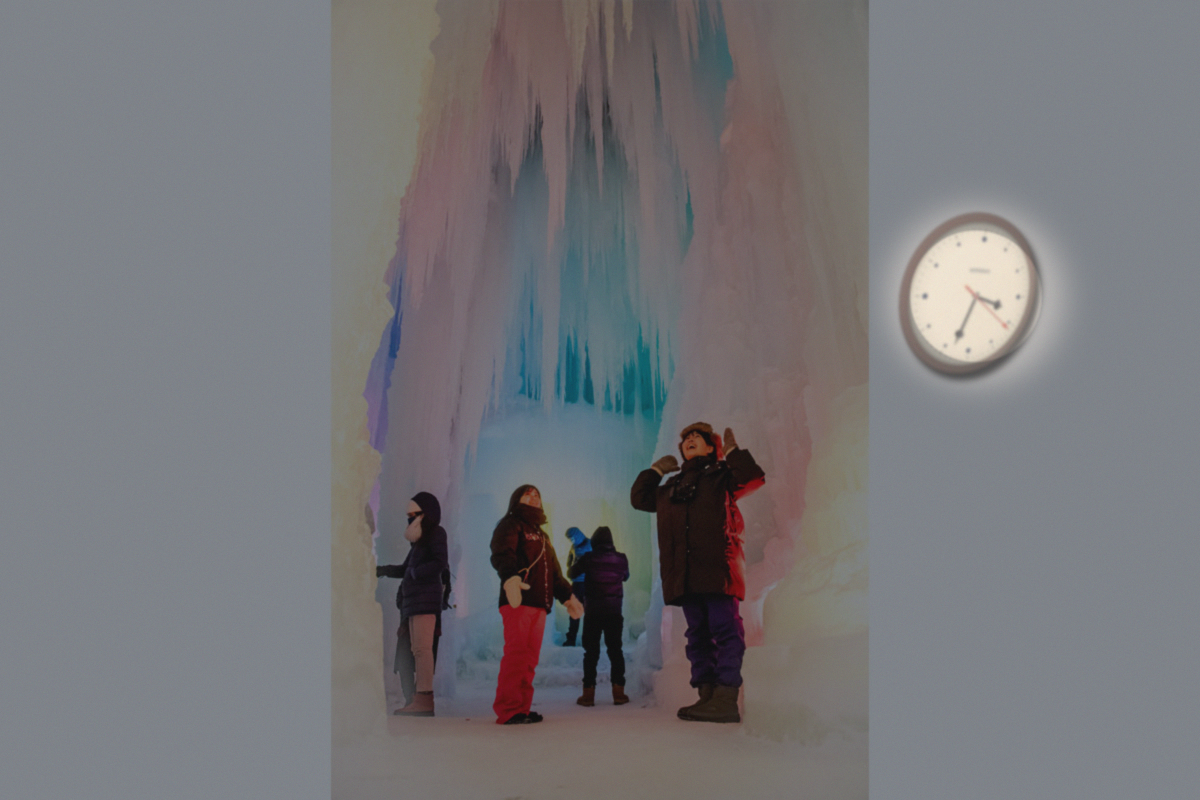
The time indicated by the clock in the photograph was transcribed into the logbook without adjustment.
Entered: 3:33:21
